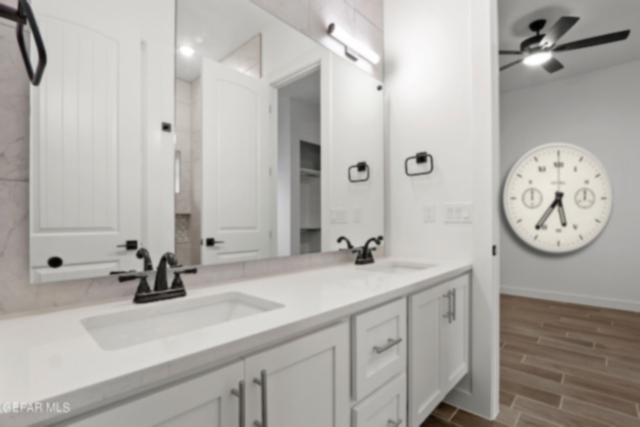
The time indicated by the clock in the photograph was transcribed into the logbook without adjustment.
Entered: 5:36
